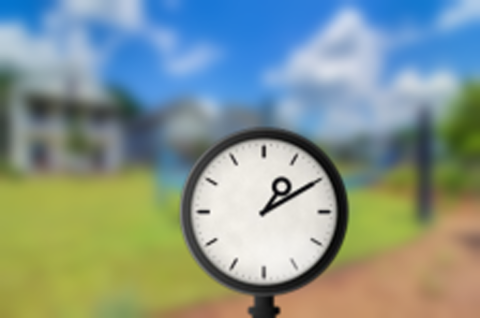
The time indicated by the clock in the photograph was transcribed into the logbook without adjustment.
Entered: 1:10
